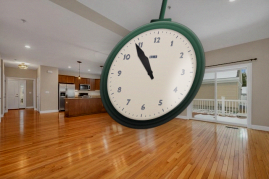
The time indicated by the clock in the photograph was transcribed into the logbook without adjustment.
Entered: 10:54
